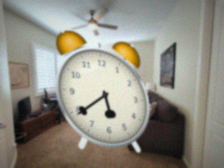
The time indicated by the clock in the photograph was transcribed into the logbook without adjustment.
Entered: 5:39
